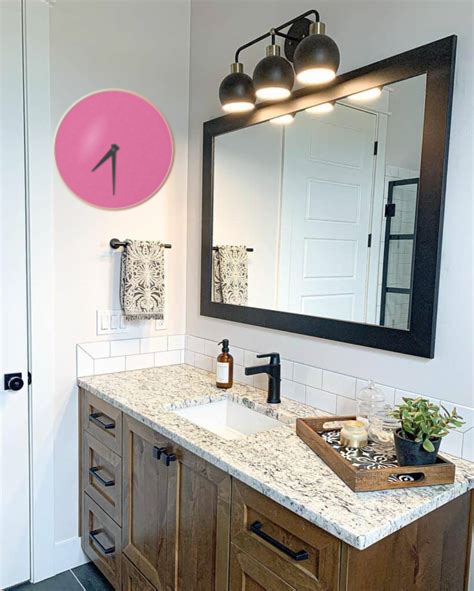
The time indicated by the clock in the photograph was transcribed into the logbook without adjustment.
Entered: 7:30
